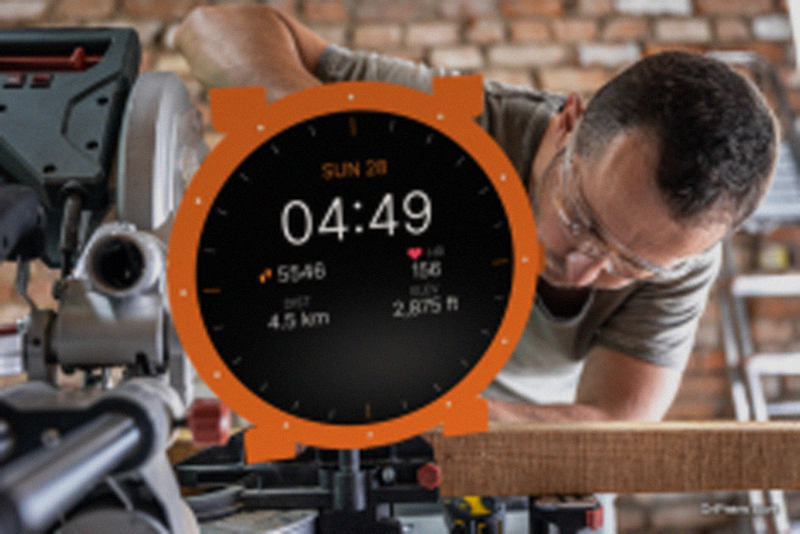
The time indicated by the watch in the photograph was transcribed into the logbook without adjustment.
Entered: 4:49
